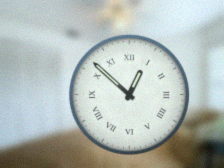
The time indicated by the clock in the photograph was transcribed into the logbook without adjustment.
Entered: 12:52
